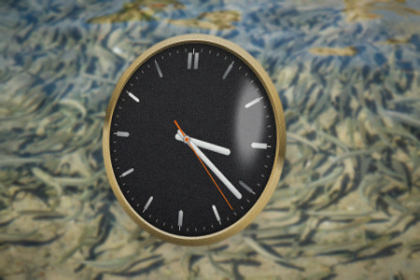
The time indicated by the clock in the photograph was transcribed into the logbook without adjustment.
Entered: 3:21:23
